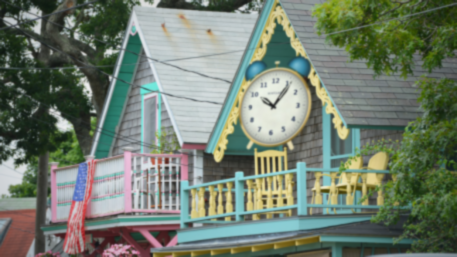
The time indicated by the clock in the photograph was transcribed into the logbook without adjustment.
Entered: 10:06
